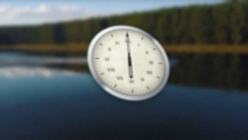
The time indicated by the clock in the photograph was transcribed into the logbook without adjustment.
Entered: 6:00
